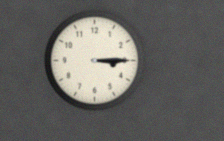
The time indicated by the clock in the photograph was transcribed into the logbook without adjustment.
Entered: 3:15
